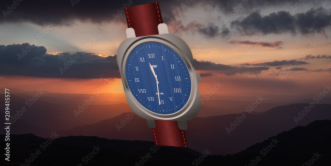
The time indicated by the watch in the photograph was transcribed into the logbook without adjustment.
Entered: 11:31
